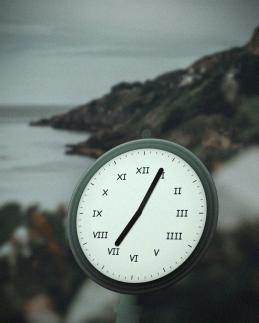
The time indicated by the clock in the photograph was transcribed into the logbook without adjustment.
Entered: 7:04
